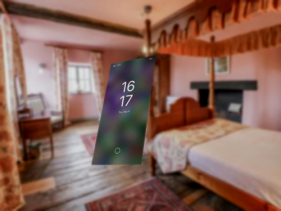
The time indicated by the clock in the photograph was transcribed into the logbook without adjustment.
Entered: 16:17
